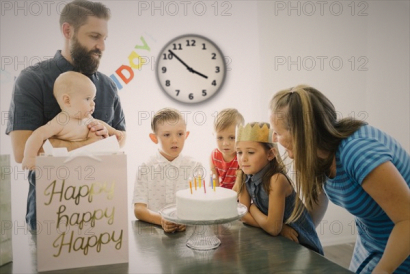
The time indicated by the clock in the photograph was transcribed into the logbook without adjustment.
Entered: 3:52
